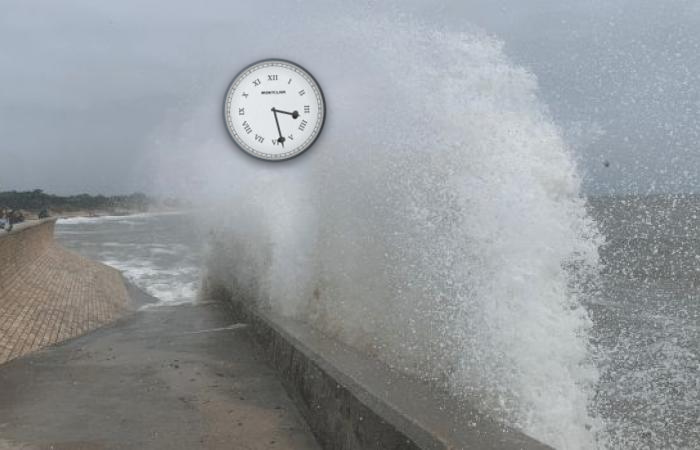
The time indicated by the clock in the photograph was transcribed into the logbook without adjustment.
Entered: 3:28
